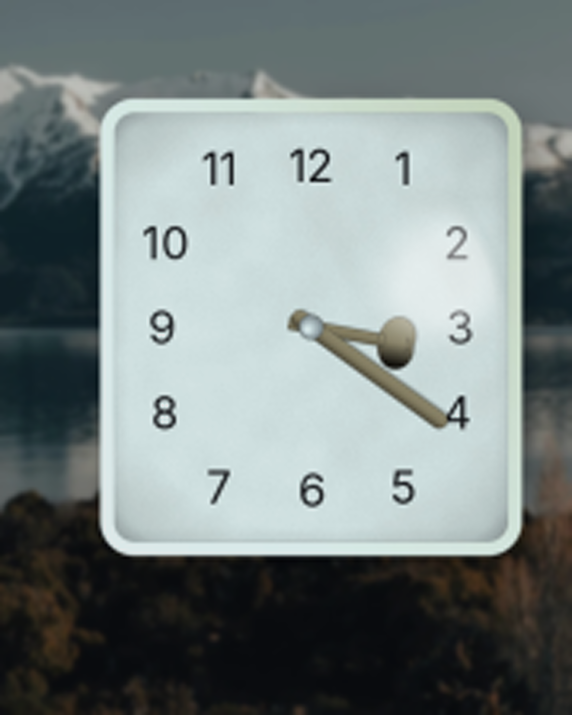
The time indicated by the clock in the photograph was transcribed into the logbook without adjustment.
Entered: 3:21
